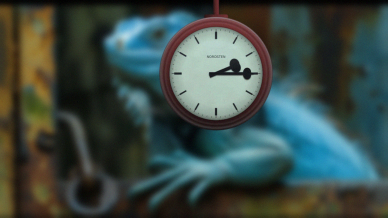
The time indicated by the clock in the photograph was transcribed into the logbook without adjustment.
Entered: 2:15
